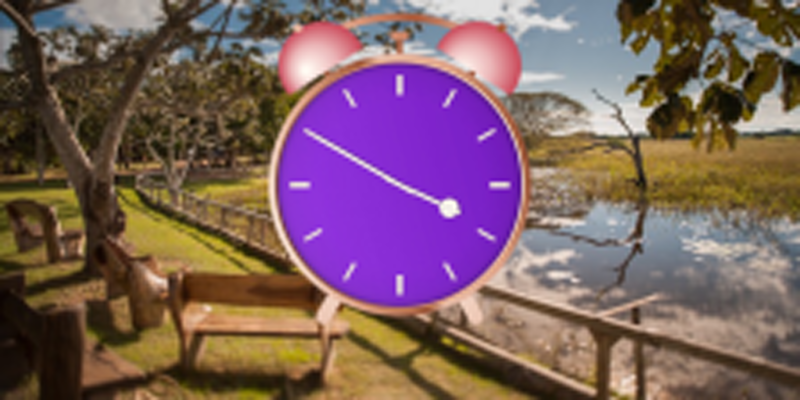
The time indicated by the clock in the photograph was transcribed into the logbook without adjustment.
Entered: 3:50
